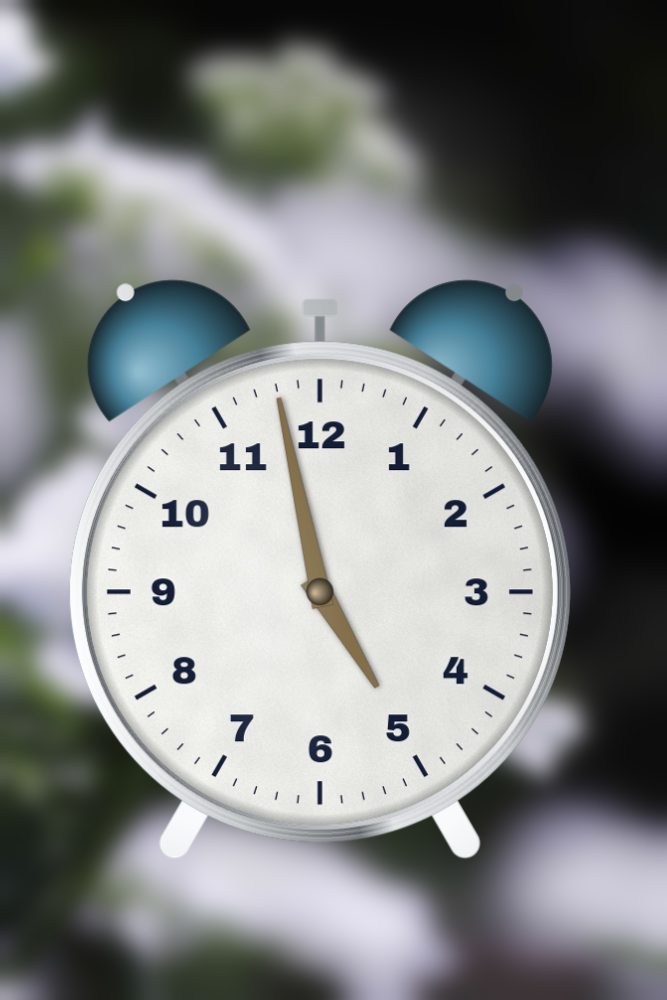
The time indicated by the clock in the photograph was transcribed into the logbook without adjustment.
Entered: 4:58
